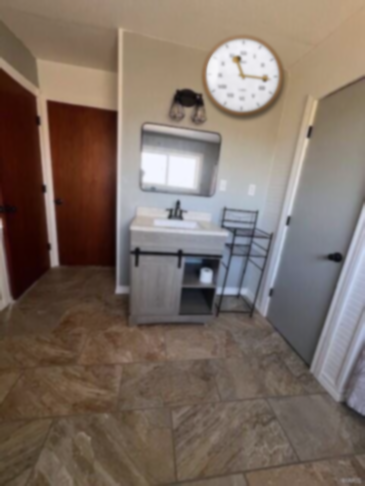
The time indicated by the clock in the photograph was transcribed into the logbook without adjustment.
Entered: 11:16
